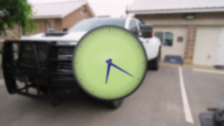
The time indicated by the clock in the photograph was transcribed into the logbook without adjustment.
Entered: 6:20
